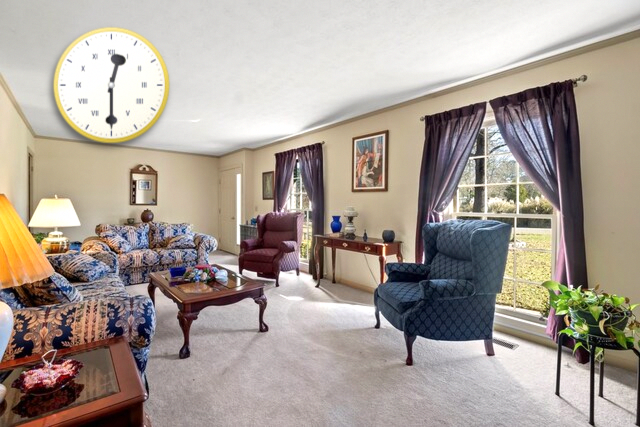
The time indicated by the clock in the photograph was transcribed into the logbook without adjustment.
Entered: 12:30
